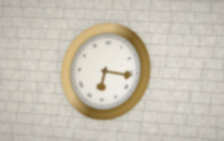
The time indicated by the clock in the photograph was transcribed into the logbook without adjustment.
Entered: 6:16
